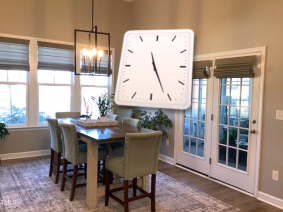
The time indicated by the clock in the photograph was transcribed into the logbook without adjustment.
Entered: 11:26
